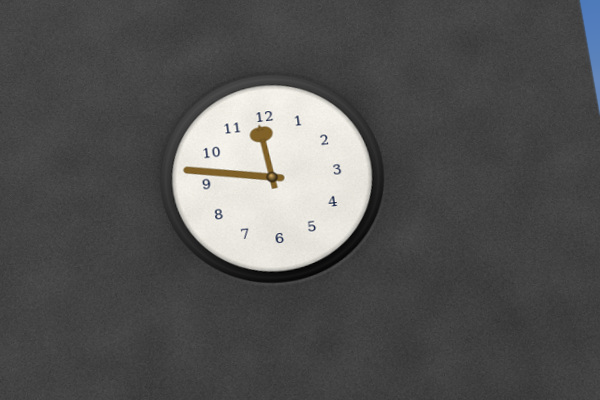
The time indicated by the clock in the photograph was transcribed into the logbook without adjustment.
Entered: 11:47
